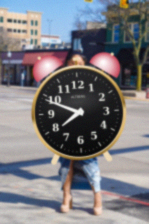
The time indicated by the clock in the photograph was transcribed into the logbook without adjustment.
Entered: 7:49
